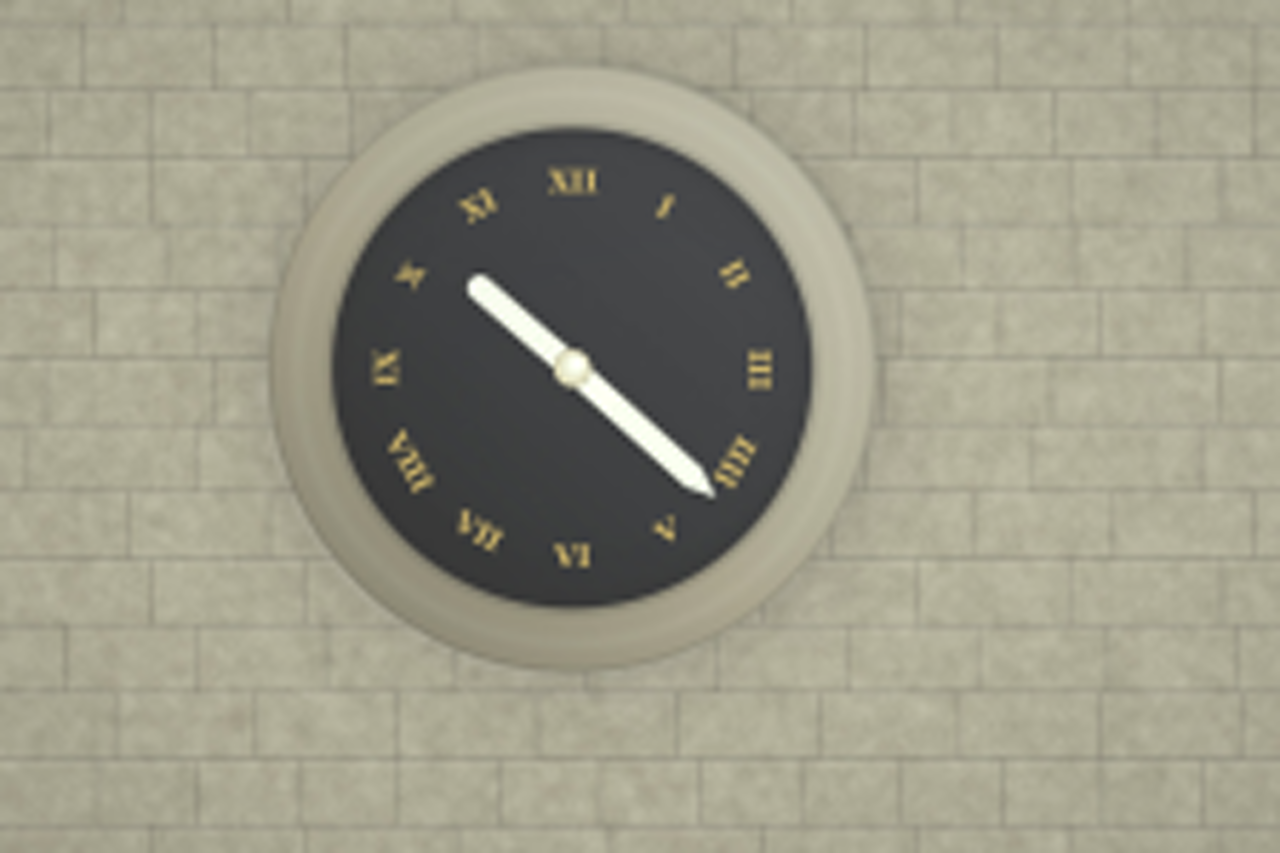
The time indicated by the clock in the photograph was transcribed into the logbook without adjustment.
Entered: 10:22
